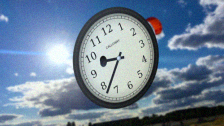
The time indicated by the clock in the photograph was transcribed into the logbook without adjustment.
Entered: 9:38
